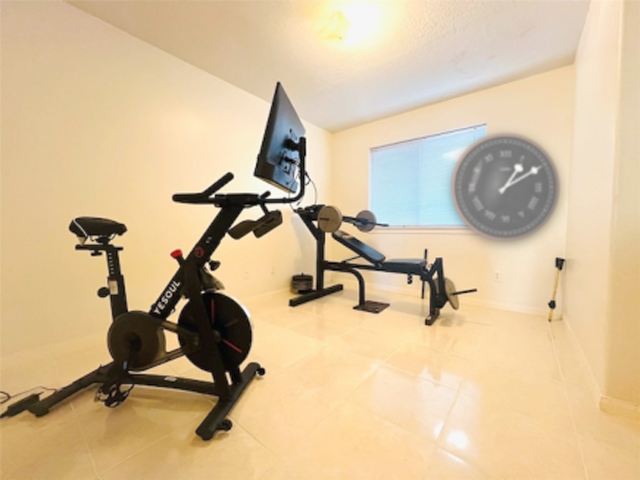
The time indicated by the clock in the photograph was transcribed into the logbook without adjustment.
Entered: 1:10
